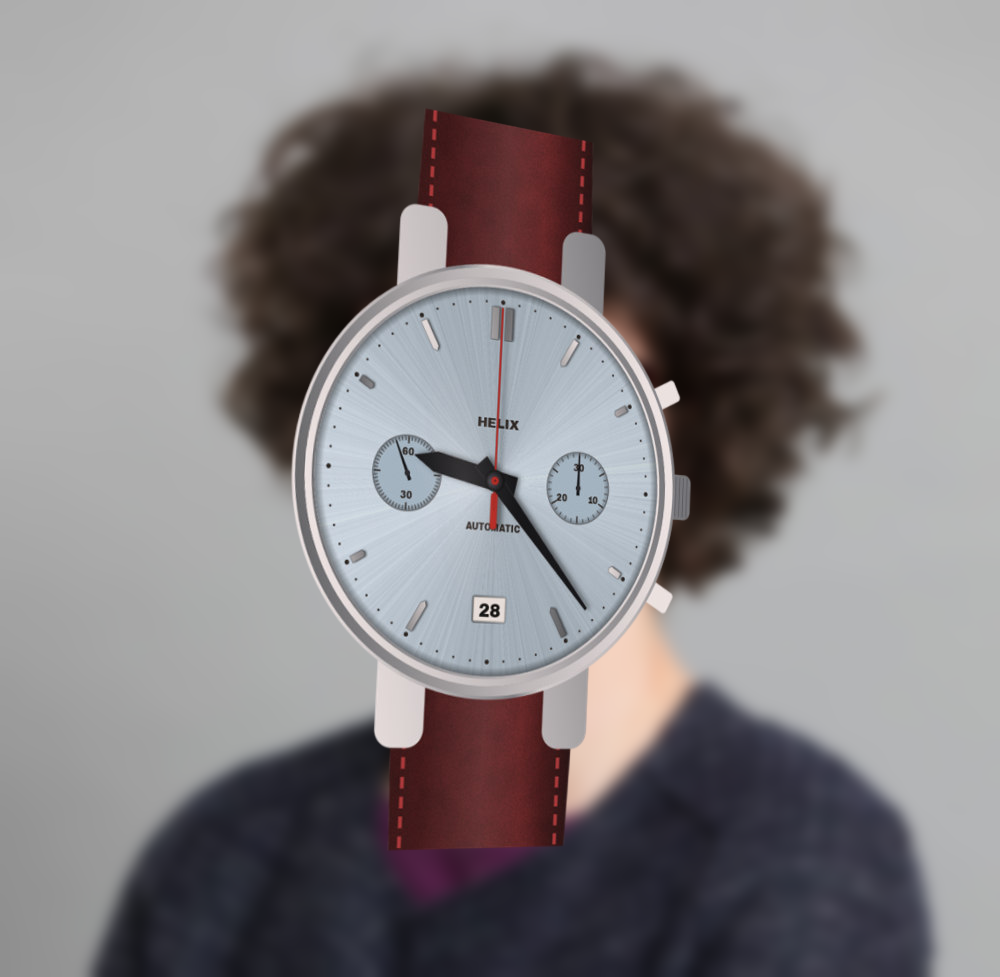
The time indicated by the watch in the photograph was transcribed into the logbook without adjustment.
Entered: 9:22:56
